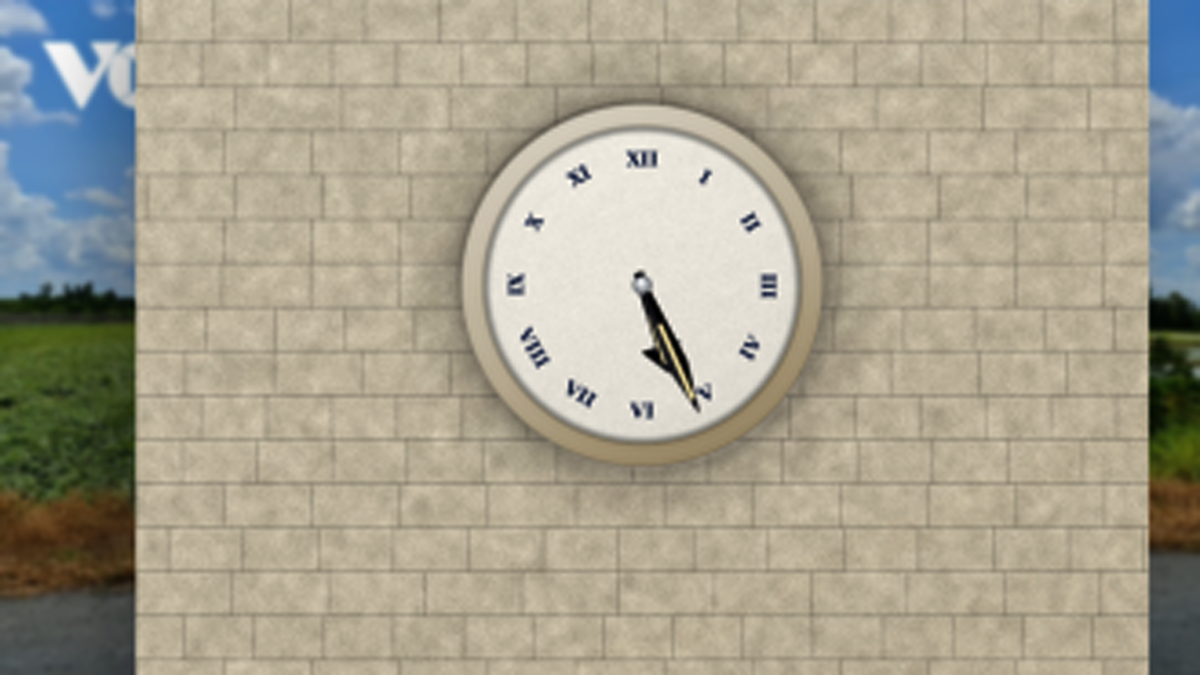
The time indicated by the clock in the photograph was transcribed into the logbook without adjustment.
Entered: 5:26
